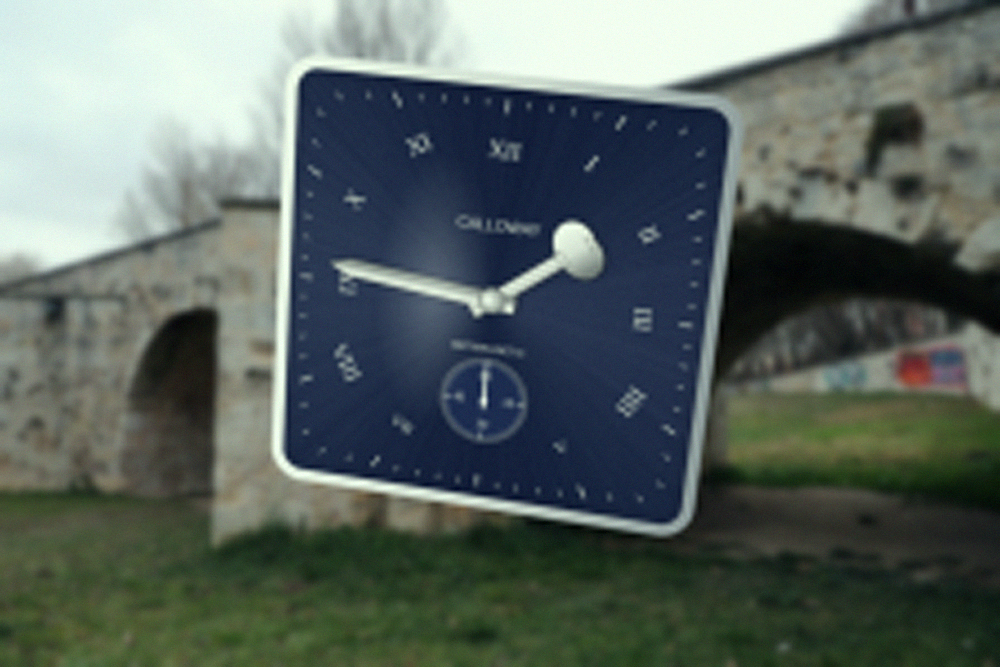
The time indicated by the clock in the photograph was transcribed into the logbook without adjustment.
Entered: 1:46
